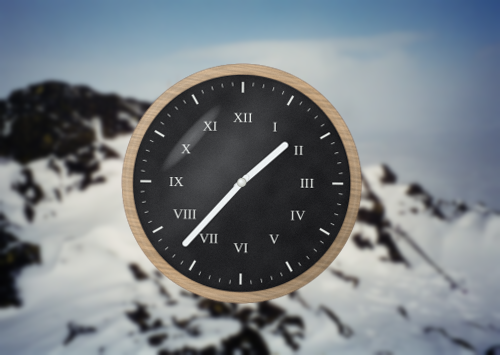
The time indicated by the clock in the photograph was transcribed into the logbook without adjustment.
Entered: 1:37
